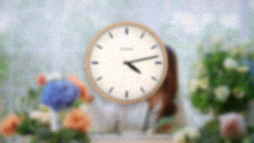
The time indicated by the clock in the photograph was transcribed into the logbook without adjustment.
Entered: 4:13
